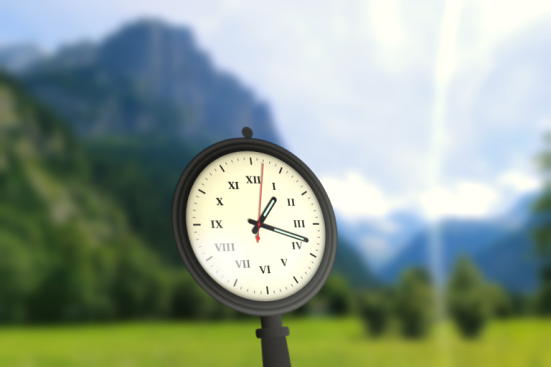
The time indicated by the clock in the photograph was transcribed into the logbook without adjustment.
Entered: 1:18:02
